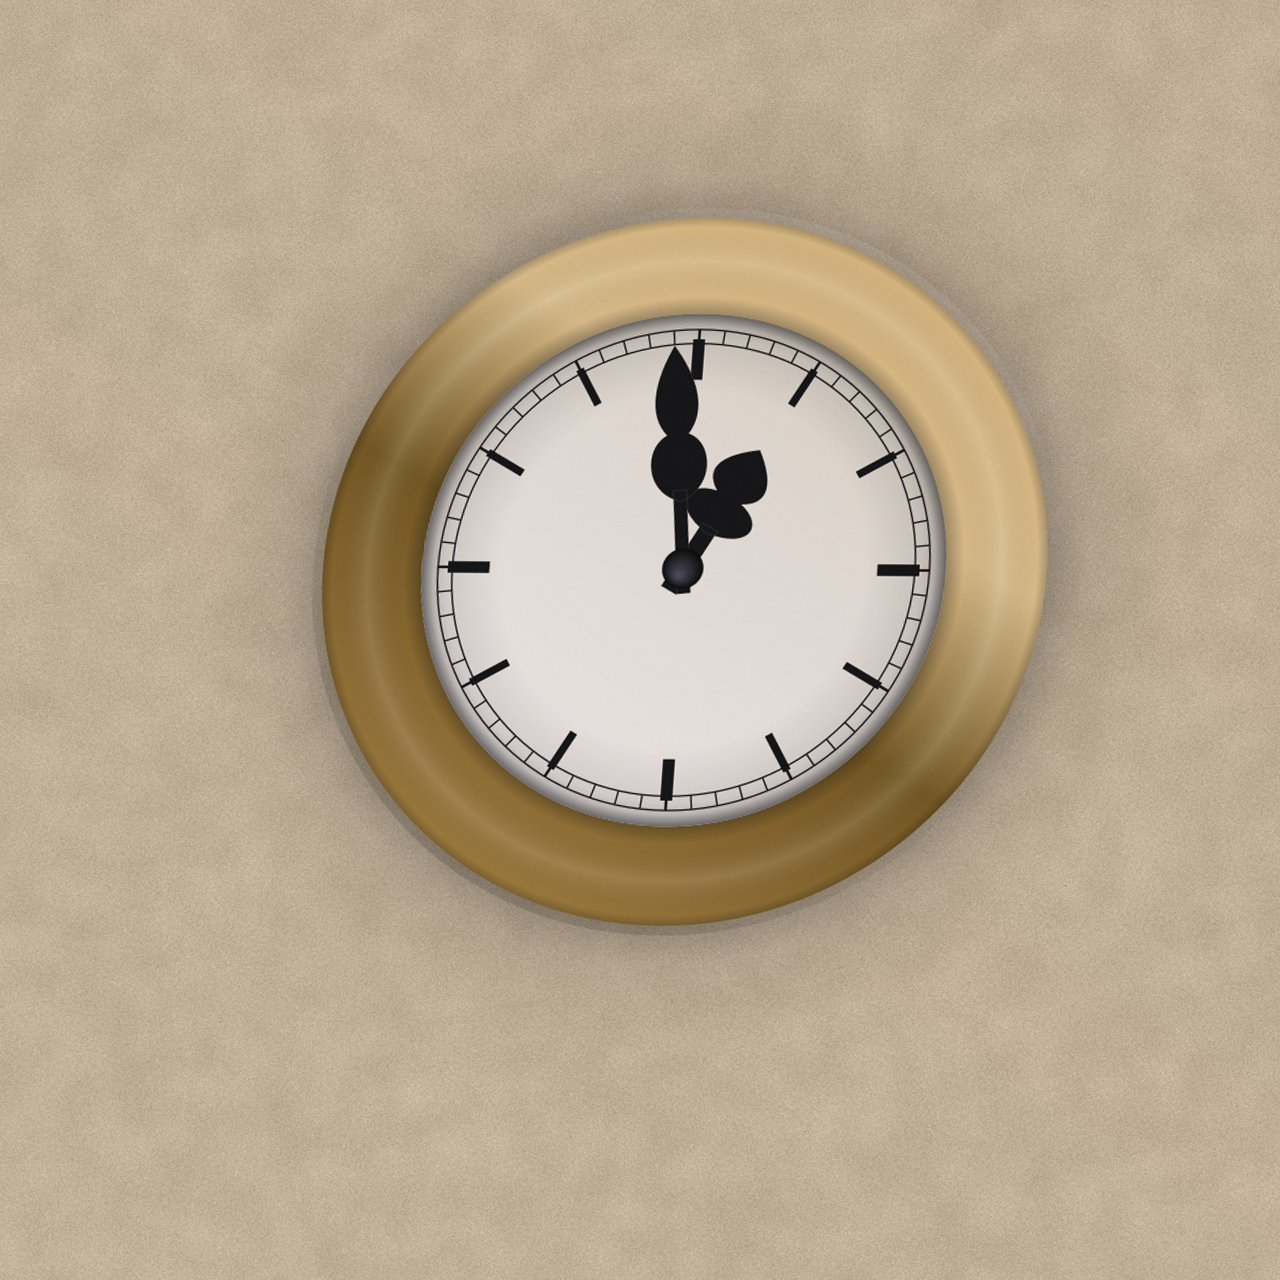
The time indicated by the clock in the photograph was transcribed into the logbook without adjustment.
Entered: 12:59
